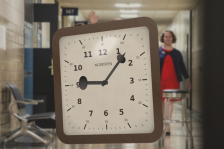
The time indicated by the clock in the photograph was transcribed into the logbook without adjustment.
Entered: 9:07
